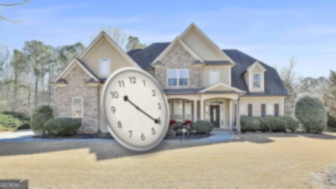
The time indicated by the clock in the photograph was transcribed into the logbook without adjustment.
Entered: 10:21
